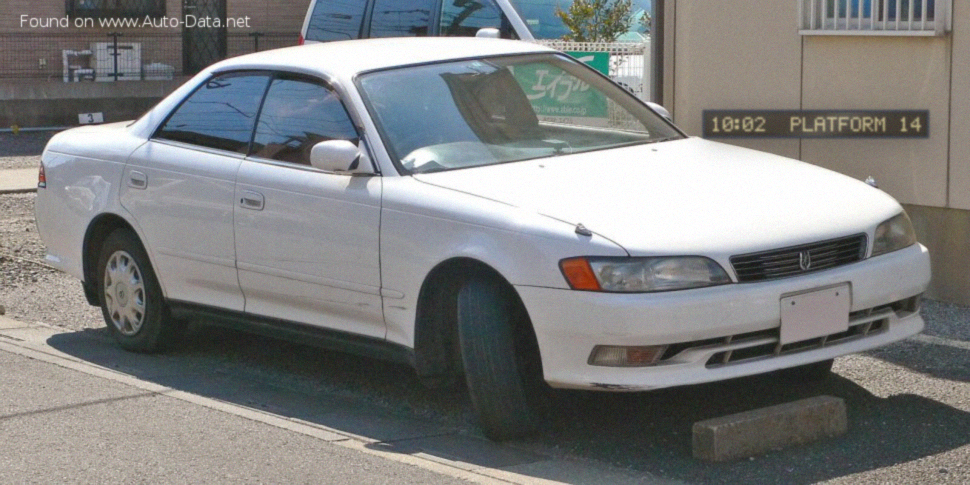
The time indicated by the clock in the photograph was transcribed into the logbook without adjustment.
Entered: 10:02
